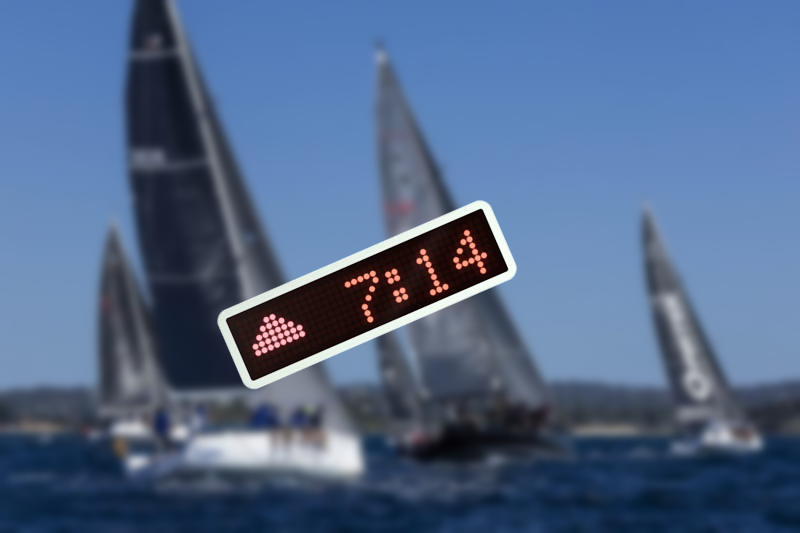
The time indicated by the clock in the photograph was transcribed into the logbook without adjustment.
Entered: 7:14
